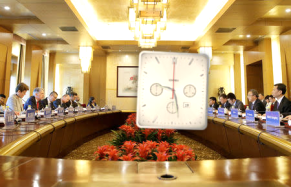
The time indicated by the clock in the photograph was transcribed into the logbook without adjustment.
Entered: 9:28
